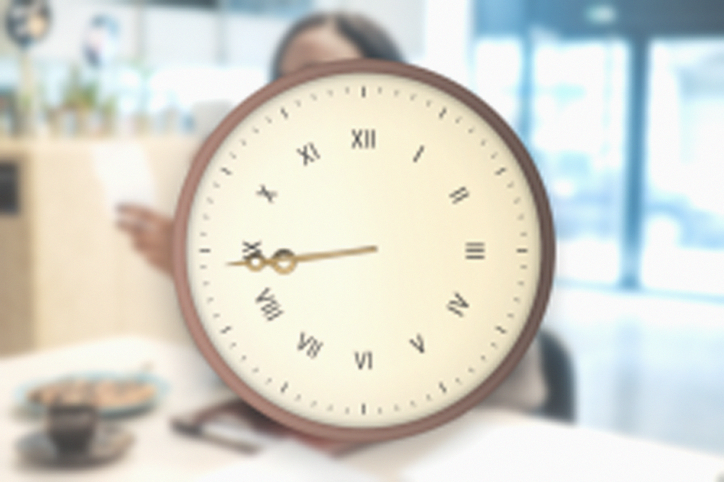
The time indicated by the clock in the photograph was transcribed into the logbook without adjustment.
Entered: 8:44
